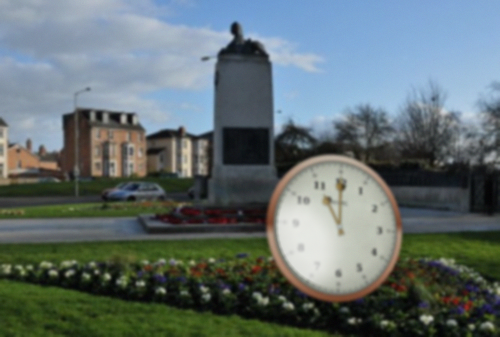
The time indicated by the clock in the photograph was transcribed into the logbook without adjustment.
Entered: 11:00
